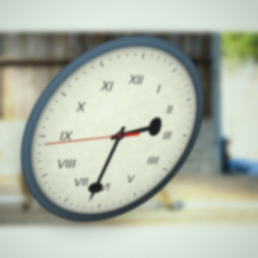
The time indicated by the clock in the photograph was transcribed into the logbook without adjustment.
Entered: 2:31:44
